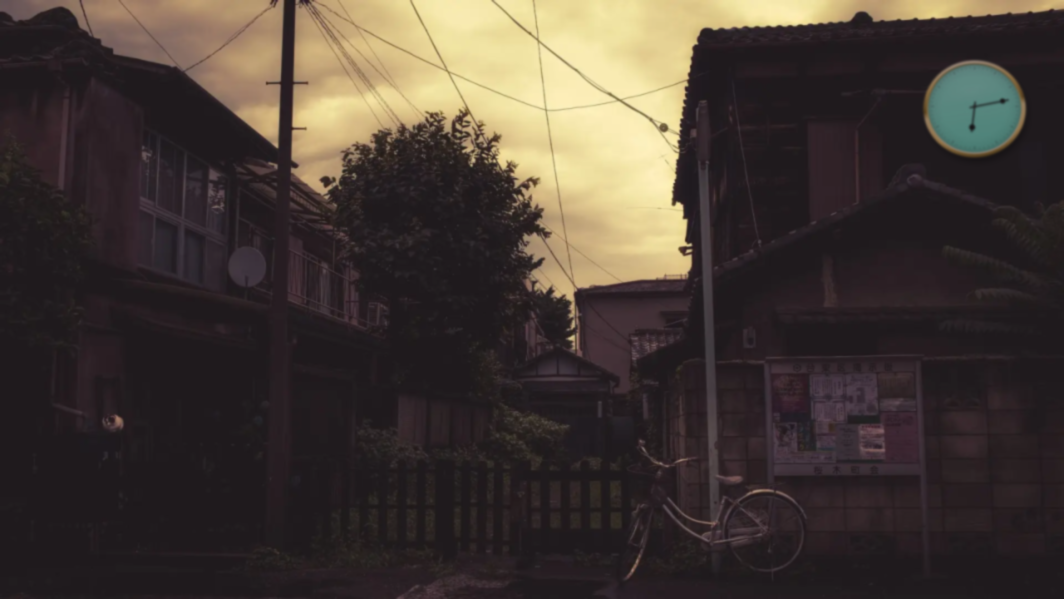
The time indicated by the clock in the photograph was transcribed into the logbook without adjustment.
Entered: 6:13
